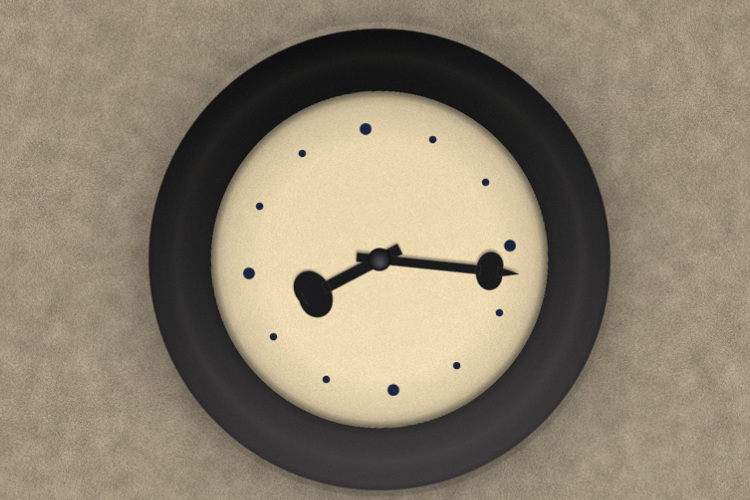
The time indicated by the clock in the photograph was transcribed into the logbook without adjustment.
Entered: 8:17
